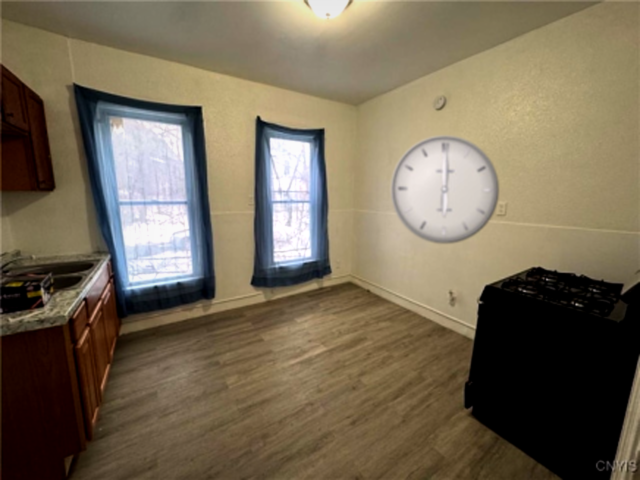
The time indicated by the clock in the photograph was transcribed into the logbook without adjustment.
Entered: 6:00
